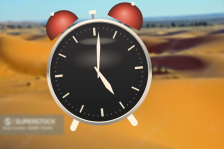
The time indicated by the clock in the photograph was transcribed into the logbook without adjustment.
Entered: 5:01
